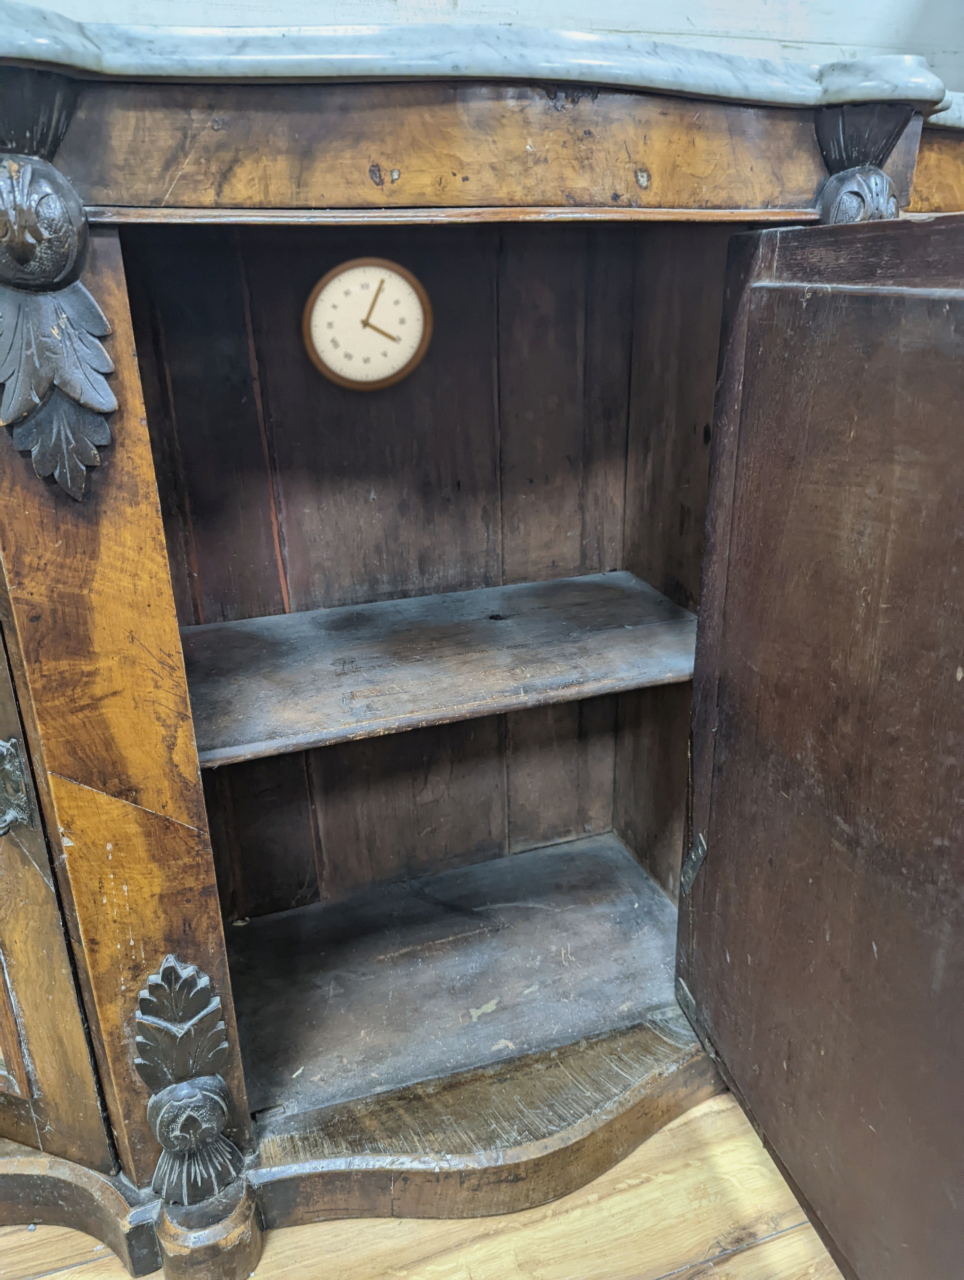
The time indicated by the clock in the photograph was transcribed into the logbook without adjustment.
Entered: 4:04
